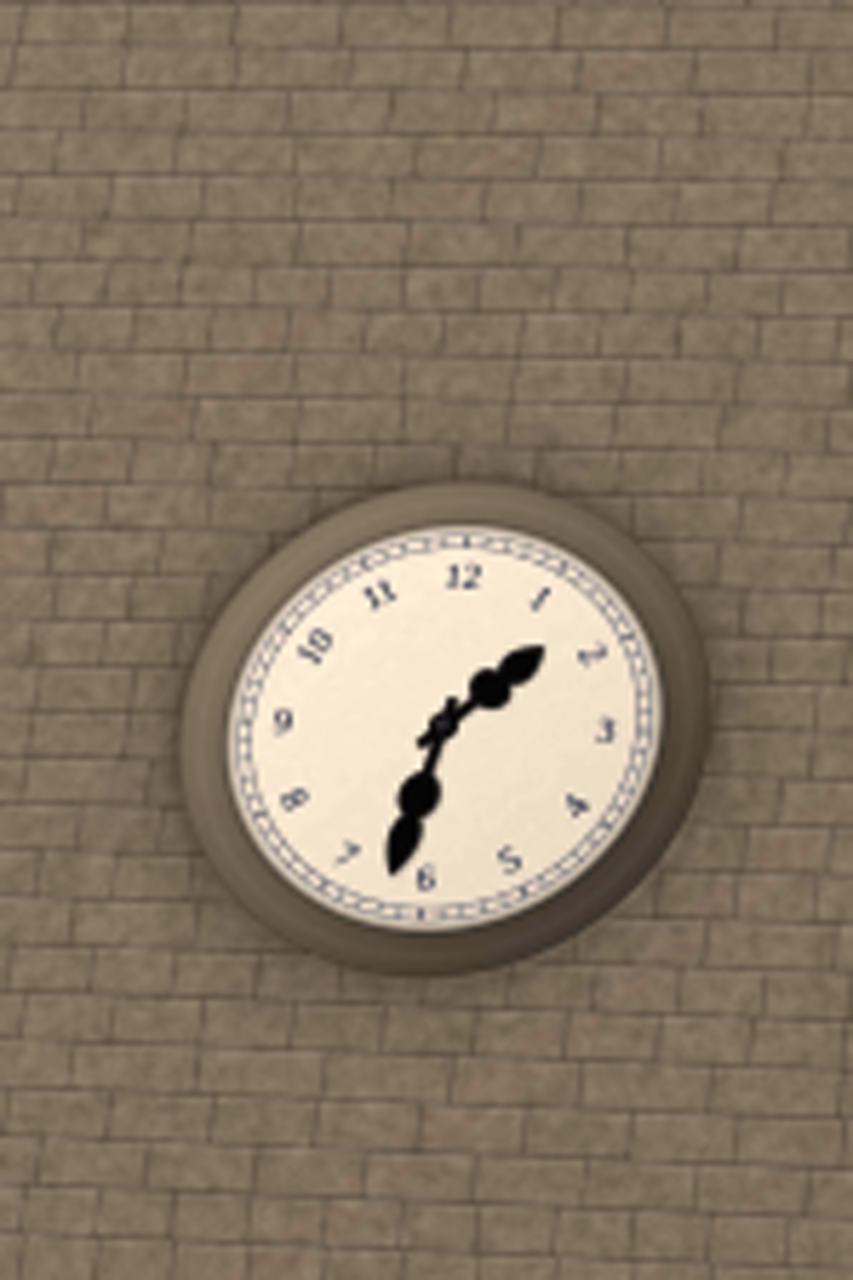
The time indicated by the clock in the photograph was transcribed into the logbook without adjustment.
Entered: 1:32
